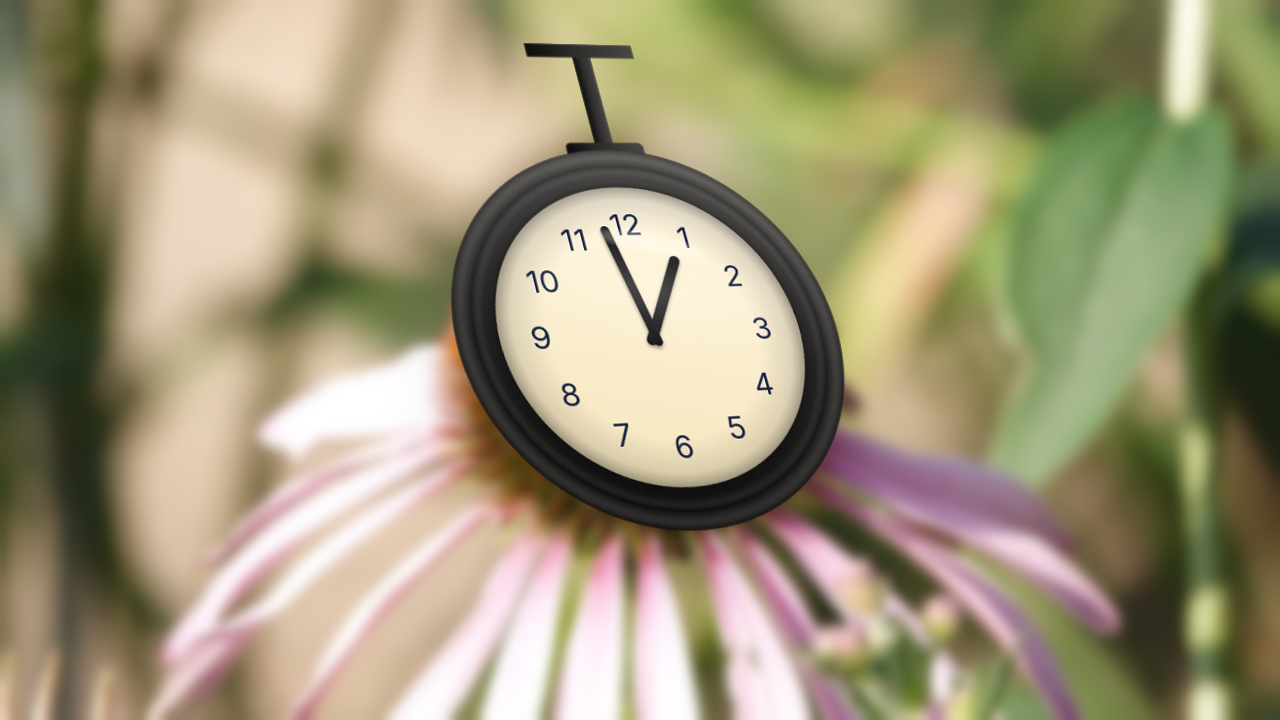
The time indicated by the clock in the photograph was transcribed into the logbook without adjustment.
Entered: 12:58
